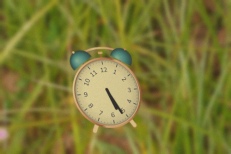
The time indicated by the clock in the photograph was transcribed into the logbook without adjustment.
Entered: 5:26
